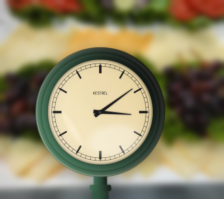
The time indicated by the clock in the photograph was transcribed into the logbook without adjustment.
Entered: 3:09
